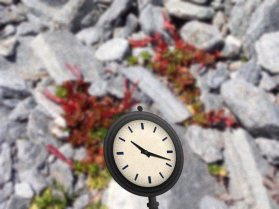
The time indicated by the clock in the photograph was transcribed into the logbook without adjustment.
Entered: 10:18
